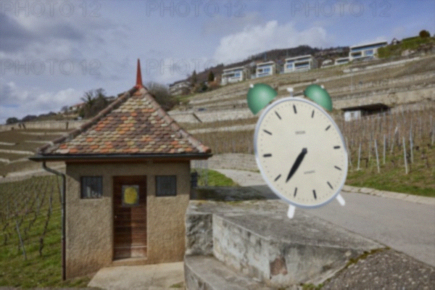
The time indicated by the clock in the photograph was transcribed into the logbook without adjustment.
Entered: 7:38
